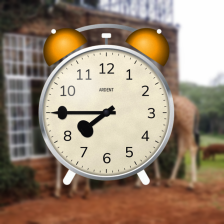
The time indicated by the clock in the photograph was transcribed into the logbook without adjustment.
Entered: 7:45
